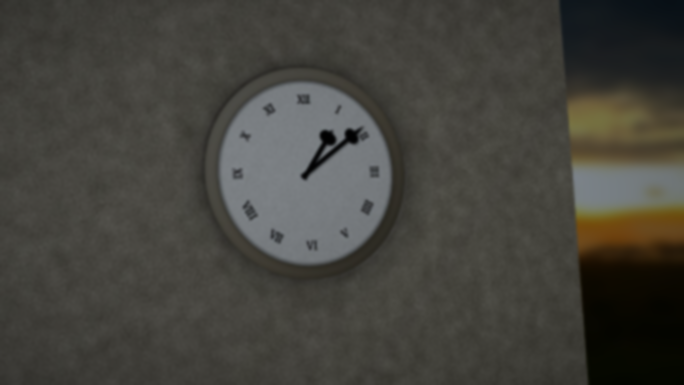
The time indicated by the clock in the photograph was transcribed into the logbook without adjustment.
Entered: 1:09
